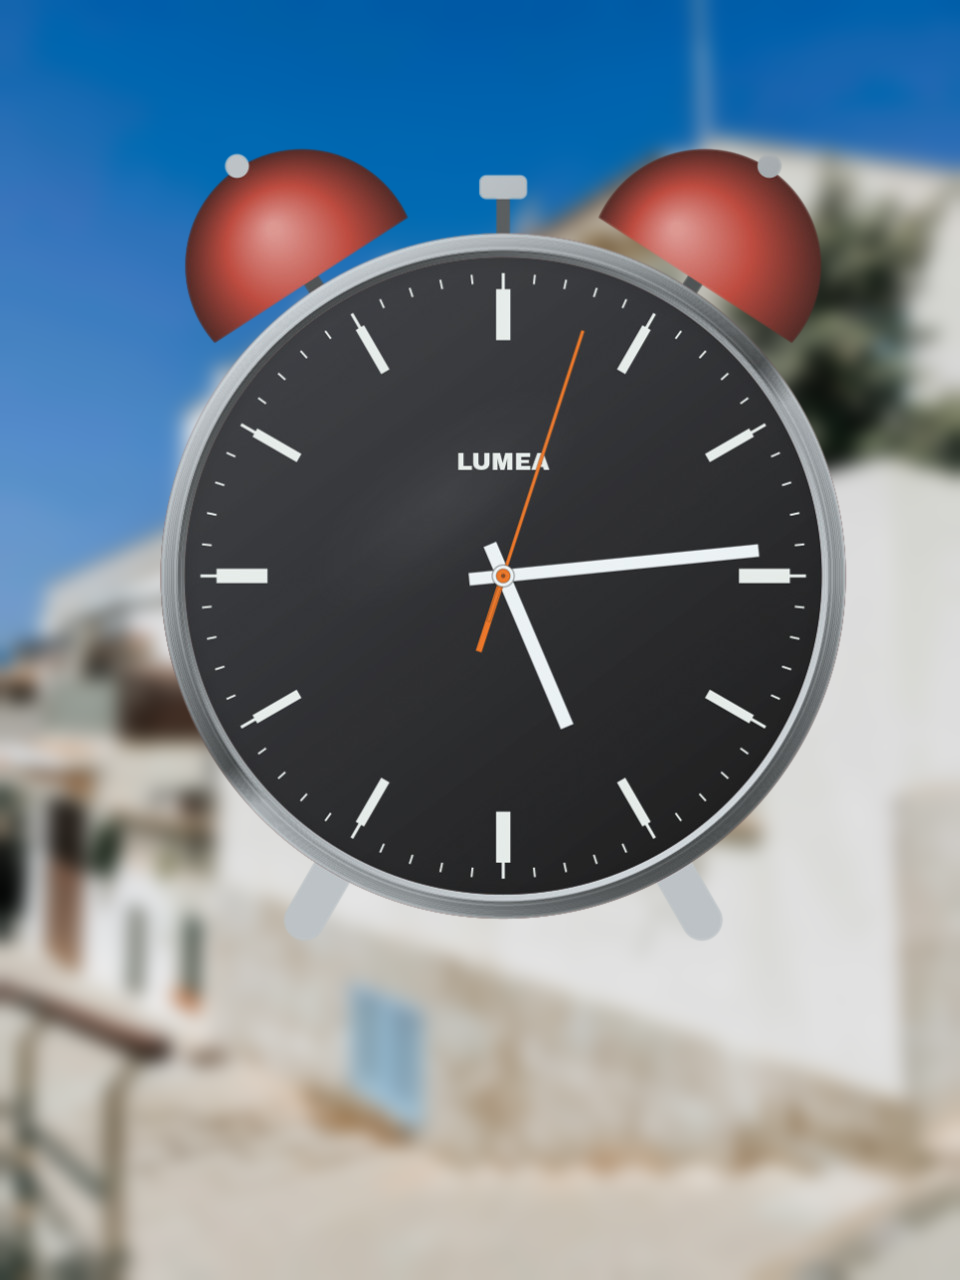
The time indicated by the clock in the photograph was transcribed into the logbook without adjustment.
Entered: 5:14:03
